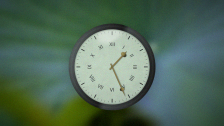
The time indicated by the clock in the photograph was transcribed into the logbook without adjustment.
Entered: 1:26
